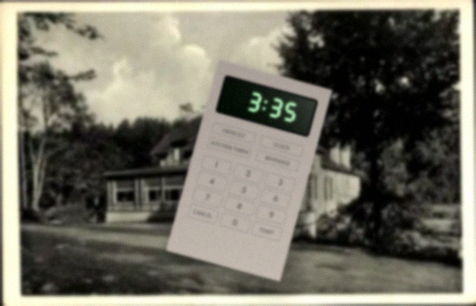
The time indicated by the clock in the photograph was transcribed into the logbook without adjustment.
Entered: 3:35
